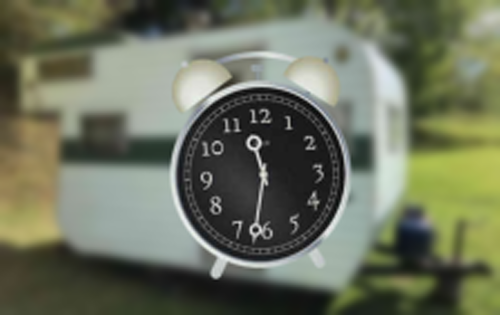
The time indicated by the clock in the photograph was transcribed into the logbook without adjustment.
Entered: 11:32
